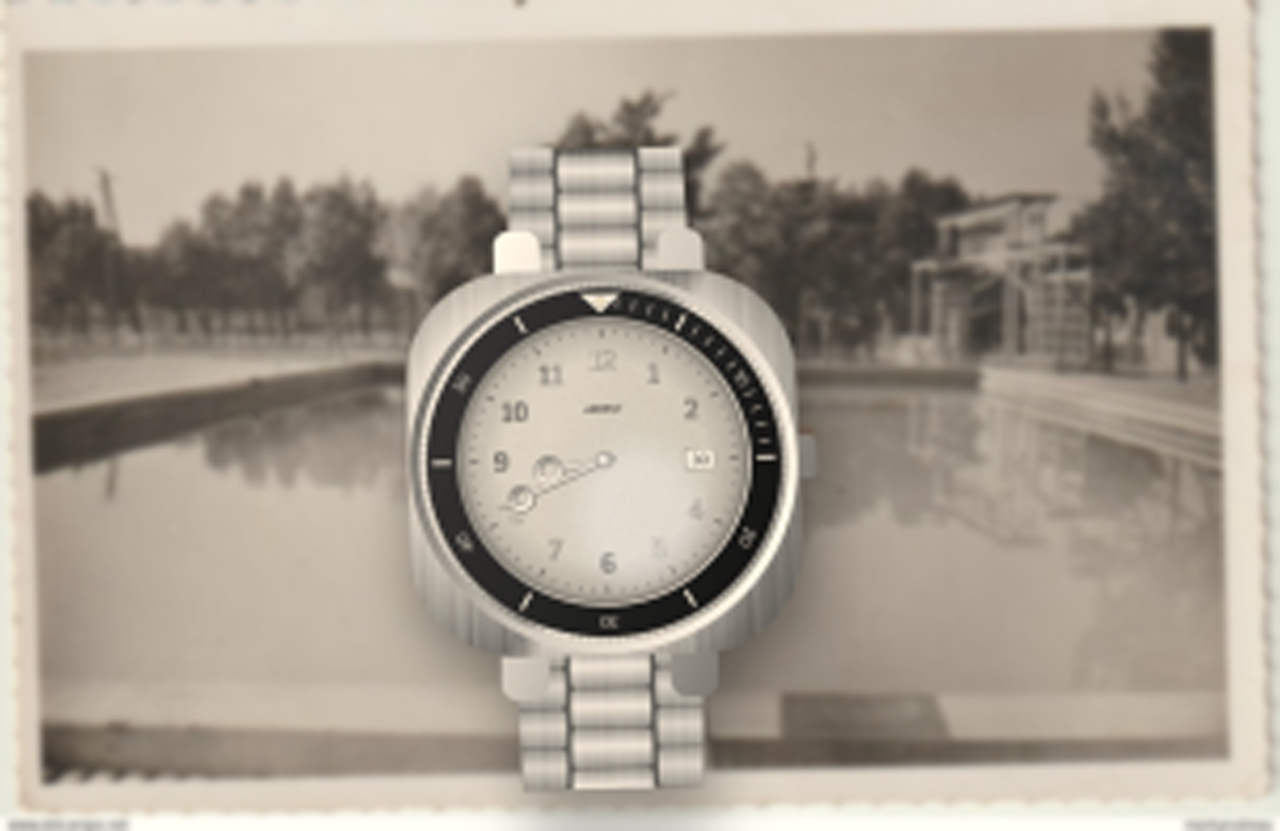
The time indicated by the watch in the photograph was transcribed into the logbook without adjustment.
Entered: 8:41
